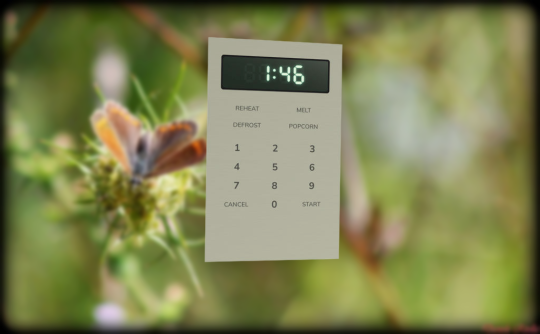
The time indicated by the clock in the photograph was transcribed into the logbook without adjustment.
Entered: 1:46
